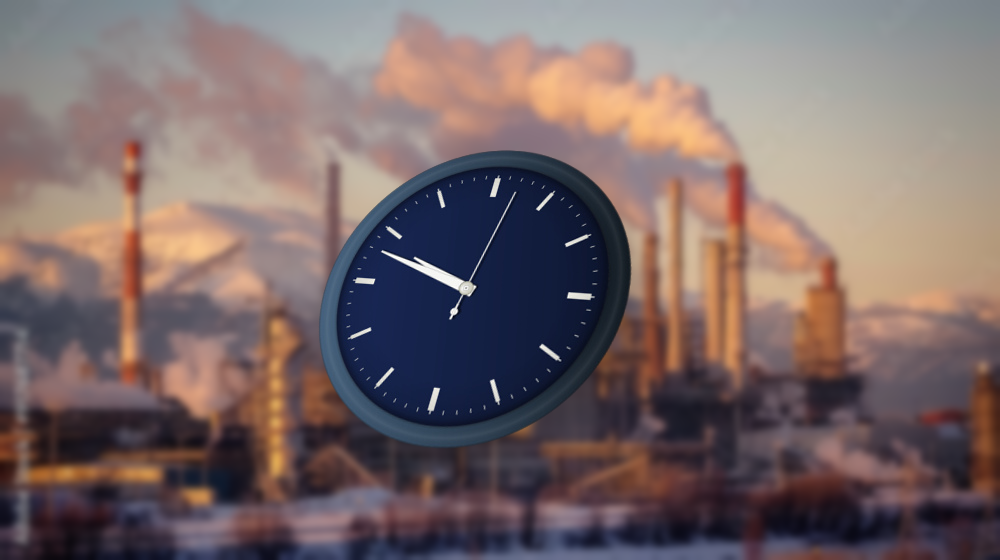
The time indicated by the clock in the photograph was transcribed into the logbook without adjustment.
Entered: 9:48:02
